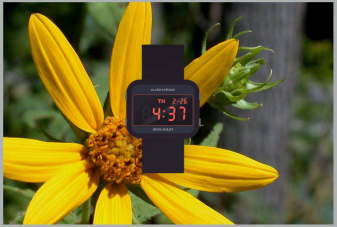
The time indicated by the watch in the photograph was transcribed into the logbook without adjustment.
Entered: 4:37
